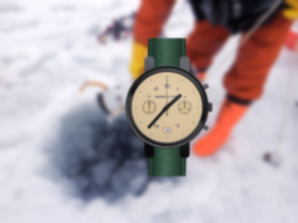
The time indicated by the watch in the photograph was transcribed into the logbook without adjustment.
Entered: 1:37
